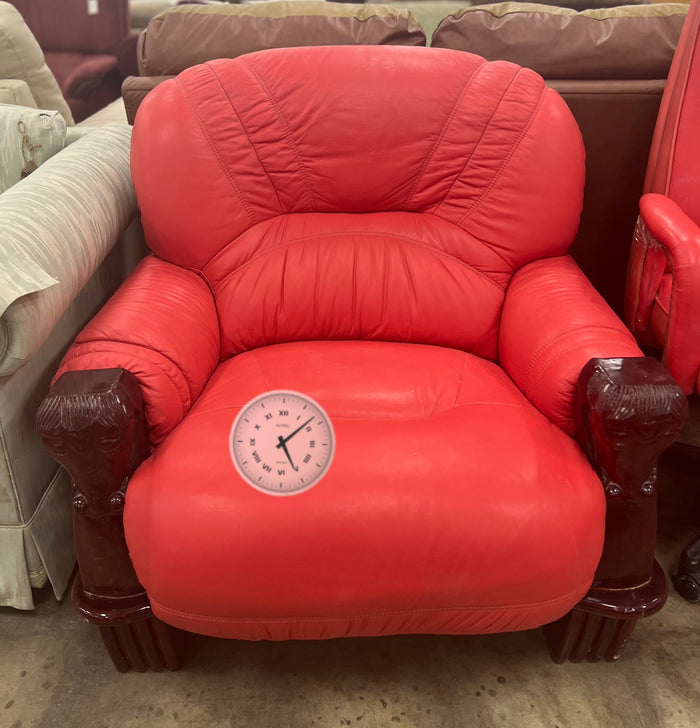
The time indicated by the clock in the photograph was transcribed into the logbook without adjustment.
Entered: 5:08
